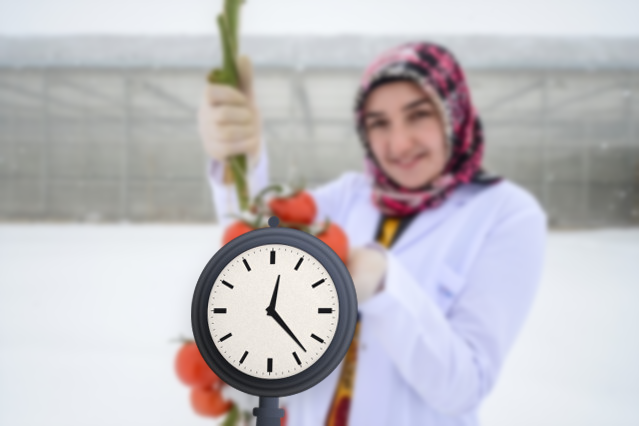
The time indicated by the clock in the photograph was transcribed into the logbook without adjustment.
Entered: 12:23
